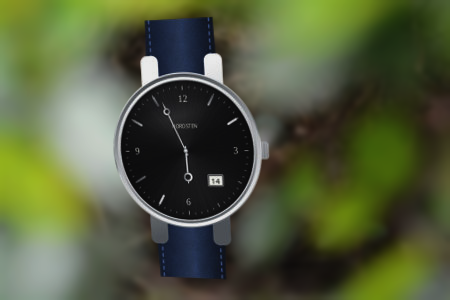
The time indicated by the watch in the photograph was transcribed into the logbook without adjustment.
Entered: 5:56
